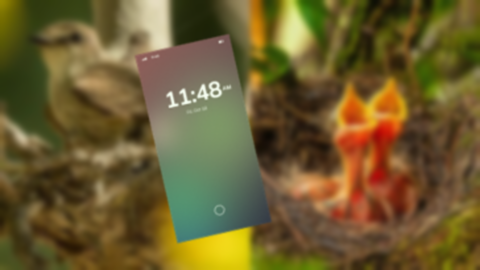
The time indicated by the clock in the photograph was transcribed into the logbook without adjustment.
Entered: 11:48
